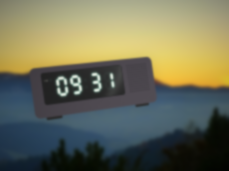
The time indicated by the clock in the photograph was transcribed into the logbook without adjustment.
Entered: 9:31
